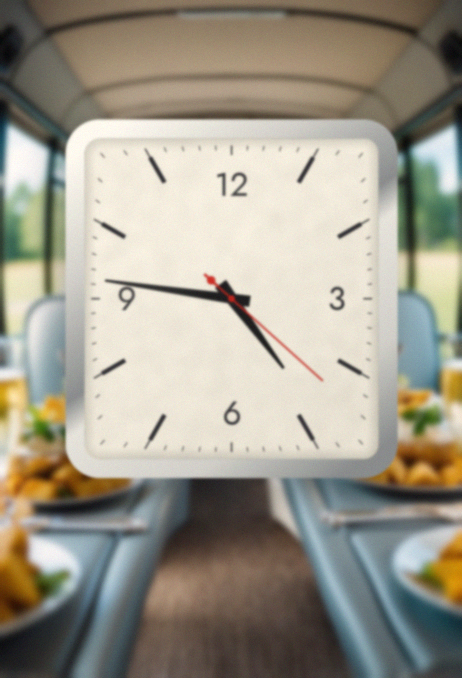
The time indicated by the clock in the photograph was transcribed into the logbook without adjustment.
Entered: 4:46:22
